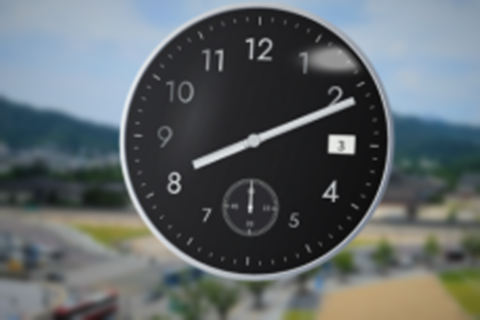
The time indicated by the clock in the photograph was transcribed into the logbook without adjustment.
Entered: 8:11
